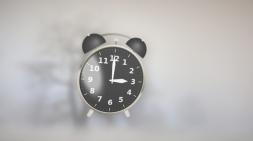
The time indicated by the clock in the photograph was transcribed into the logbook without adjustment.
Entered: 3:00
